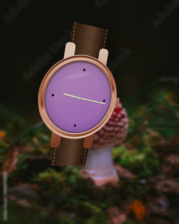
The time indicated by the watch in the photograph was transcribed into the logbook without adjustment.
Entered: 9:16
